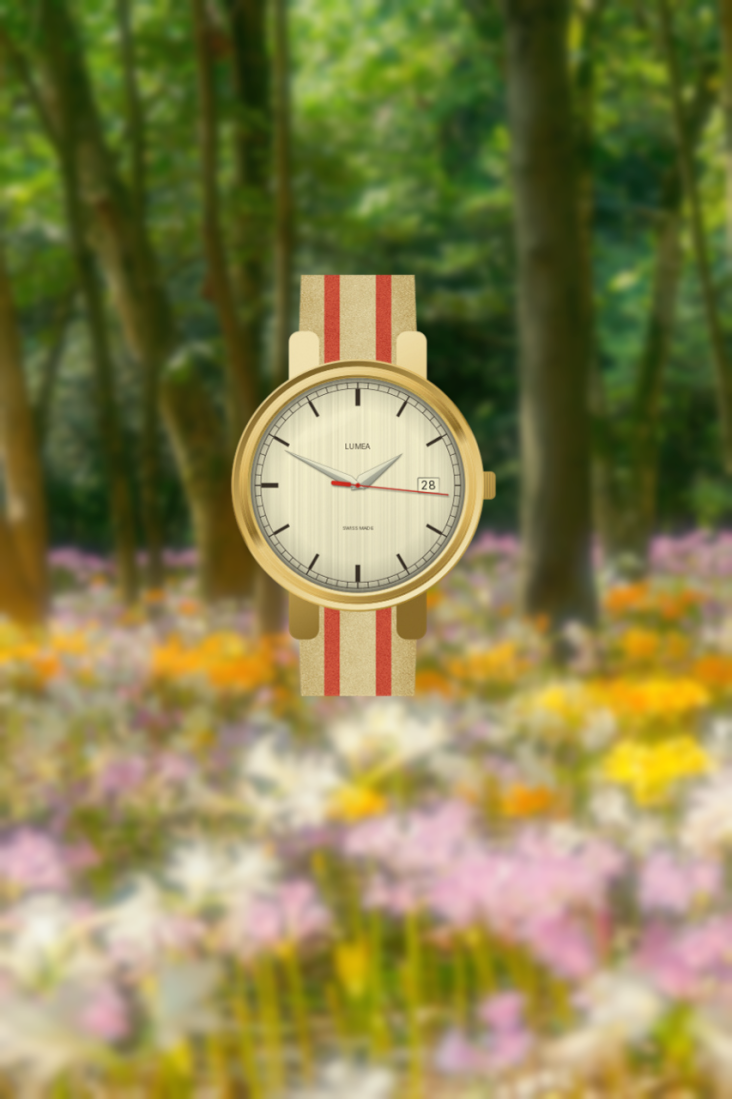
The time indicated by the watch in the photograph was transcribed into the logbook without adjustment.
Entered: 1:49:16
